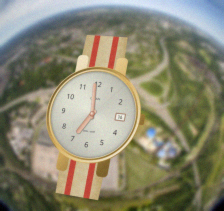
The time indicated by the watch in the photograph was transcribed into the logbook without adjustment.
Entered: 6:59
